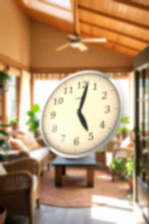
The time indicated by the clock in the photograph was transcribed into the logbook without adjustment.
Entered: 5:02
